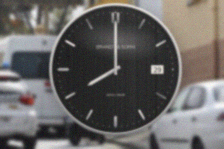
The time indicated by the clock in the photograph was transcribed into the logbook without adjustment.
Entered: 8:00
